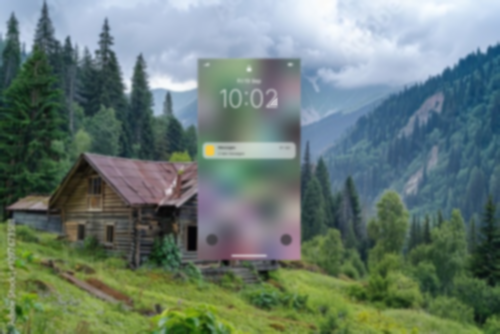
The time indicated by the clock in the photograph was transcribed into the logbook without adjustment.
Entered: 10:02
